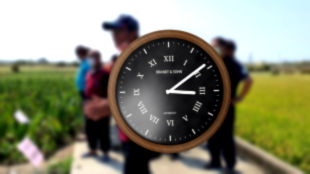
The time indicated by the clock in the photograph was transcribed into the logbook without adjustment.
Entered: 3:09
